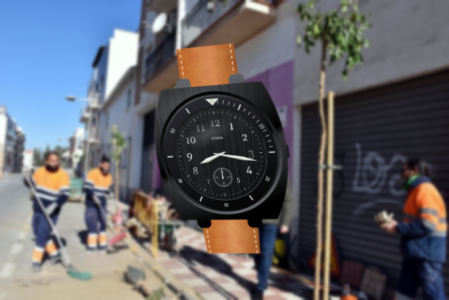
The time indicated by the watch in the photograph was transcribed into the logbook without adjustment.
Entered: 8:17
